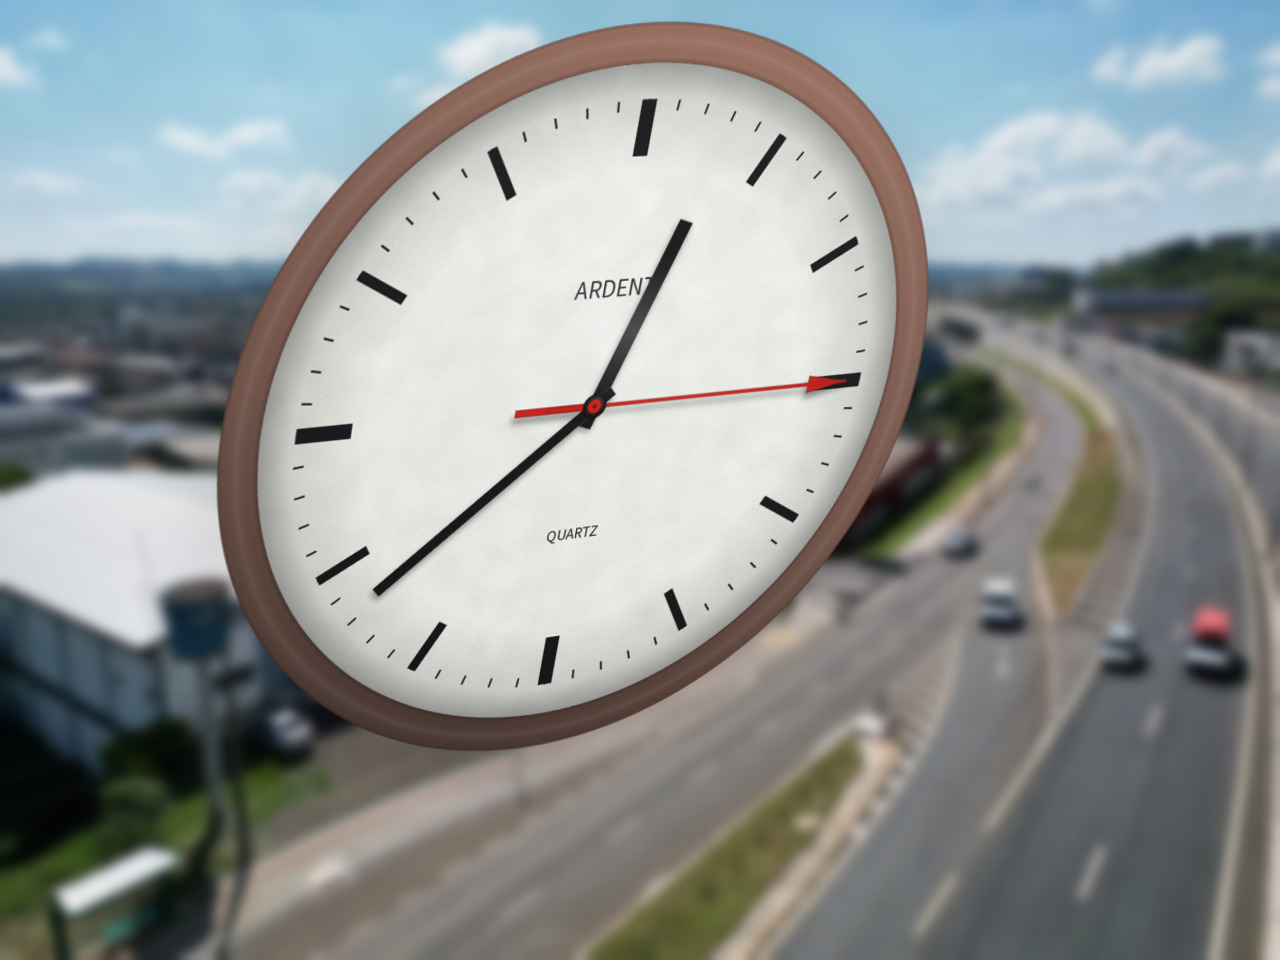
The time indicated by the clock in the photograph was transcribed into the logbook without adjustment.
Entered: 12:38:15
